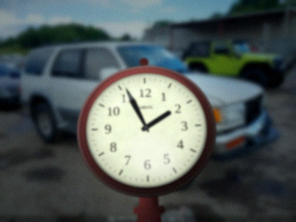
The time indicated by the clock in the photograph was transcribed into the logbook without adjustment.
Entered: 1:56
